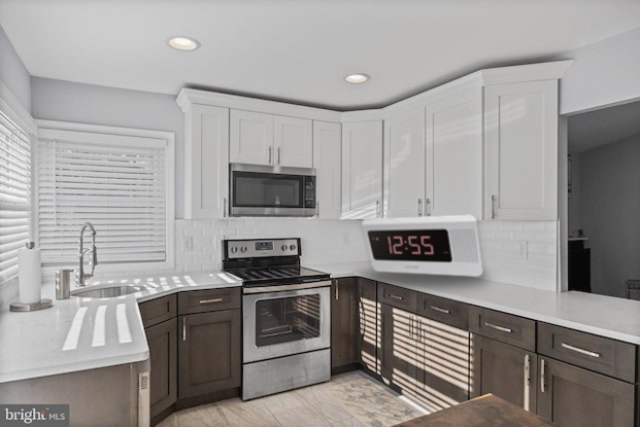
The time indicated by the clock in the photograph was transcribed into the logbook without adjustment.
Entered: 12:55
